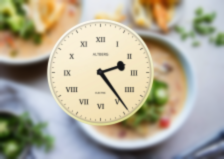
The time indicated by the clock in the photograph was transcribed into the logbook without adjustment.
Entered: 2:24
